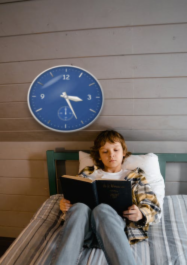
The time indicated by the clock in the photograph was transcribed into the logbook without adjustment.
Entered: 3:26
